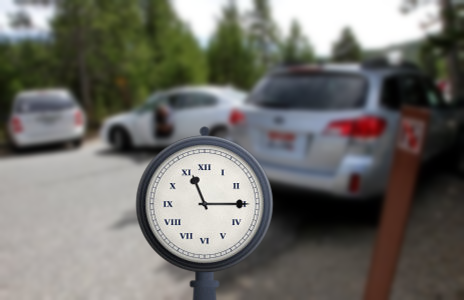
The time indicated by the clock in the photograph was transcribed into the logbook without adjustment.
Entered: 11:15
